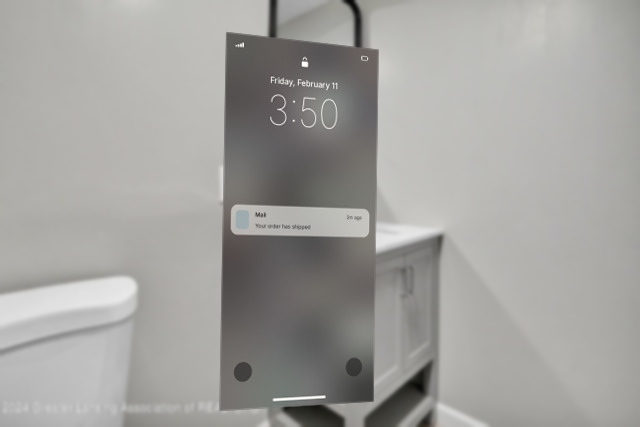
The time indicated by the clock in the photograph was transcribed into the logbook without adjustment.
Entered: 3:50
